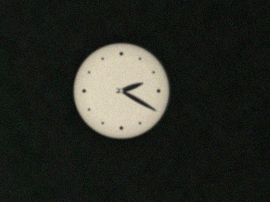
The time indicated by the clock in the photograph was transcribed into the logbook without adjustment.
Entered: 2:20
